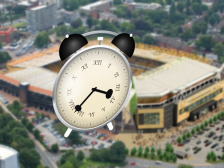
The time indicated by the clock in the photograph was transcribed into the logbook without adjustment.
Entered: 3:37
